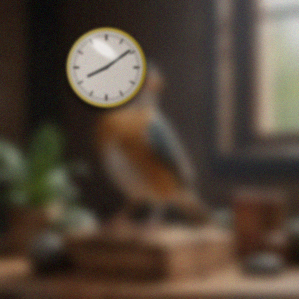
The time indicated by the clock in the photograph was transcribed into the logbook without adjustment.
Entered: 8:09
